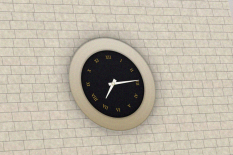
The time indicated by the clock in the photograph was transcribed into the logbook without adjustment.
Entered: 7:14
